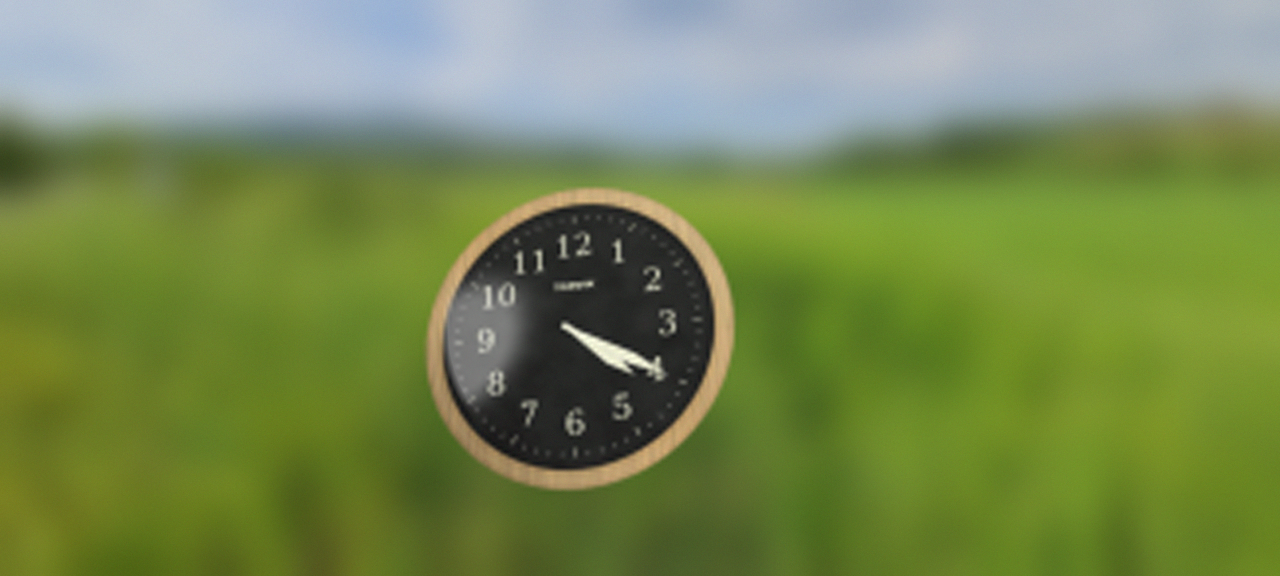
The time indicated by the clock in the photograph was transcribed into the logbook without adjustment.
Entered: 4:20
